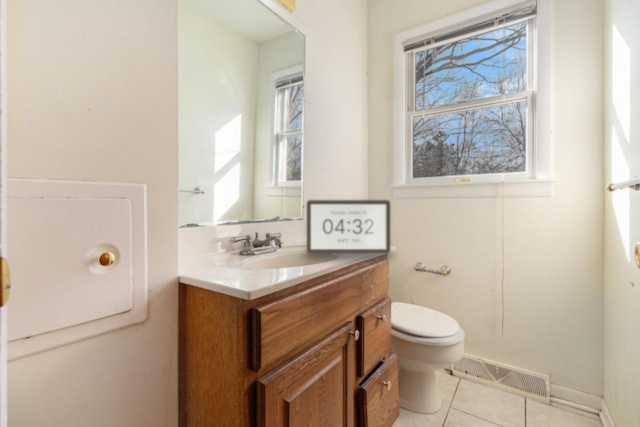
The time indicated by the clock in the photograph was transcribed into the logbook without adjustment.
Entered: 4:32
